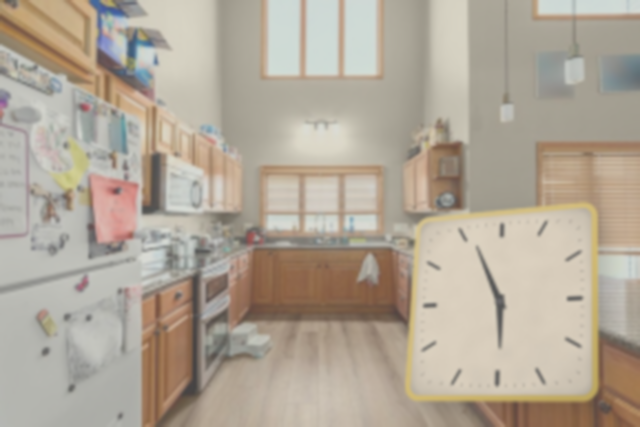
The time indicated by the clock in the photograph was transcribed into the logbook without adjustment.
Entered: 5:56
